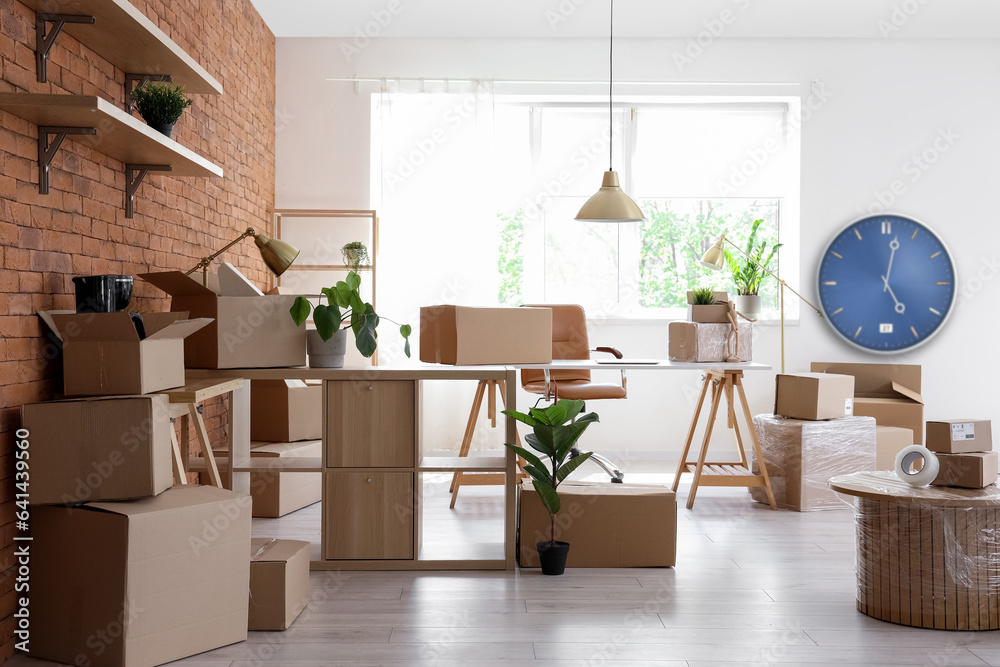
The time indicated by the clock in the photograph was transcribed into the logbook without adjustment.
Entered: 5:02
